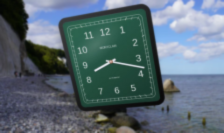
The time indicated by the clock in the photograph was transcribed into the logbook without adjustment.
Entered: 8:18
